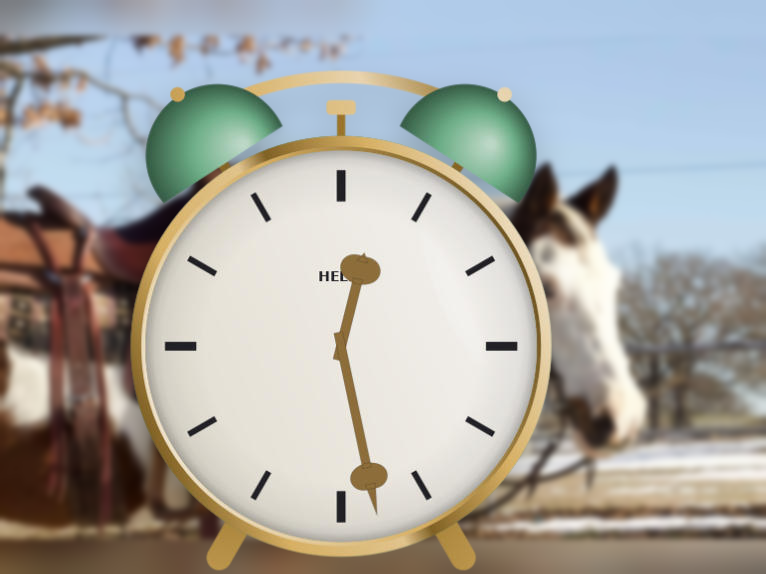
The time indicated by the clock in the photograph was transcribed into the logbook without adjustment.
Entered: 12:28
